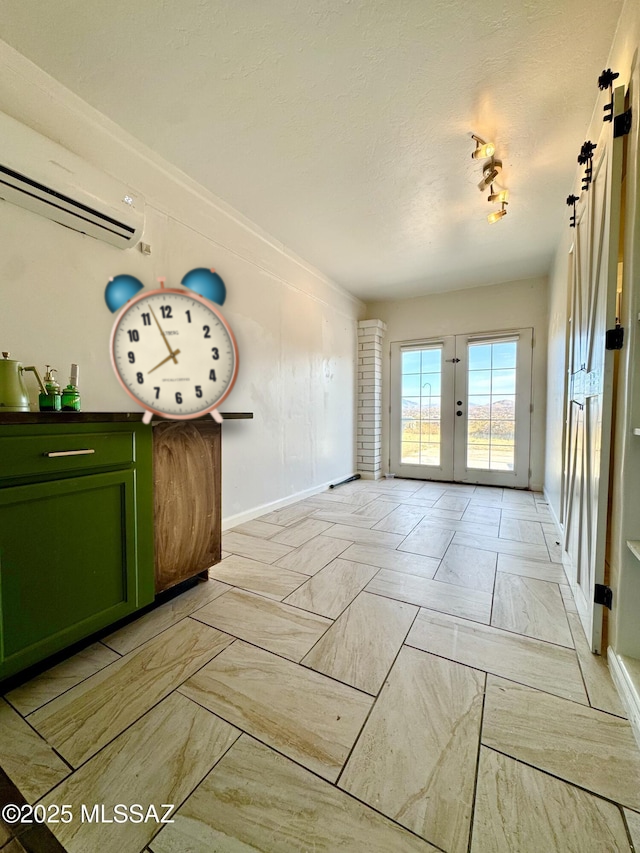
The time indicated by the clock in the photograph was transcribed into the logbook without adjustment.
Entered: 7:57
